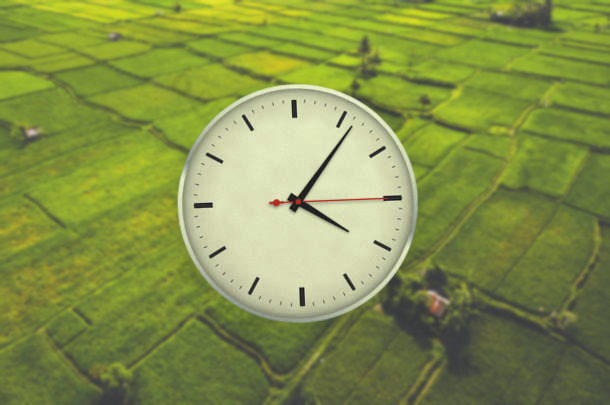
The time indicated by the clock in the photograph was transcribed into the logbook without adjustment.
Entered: 4:06:15
